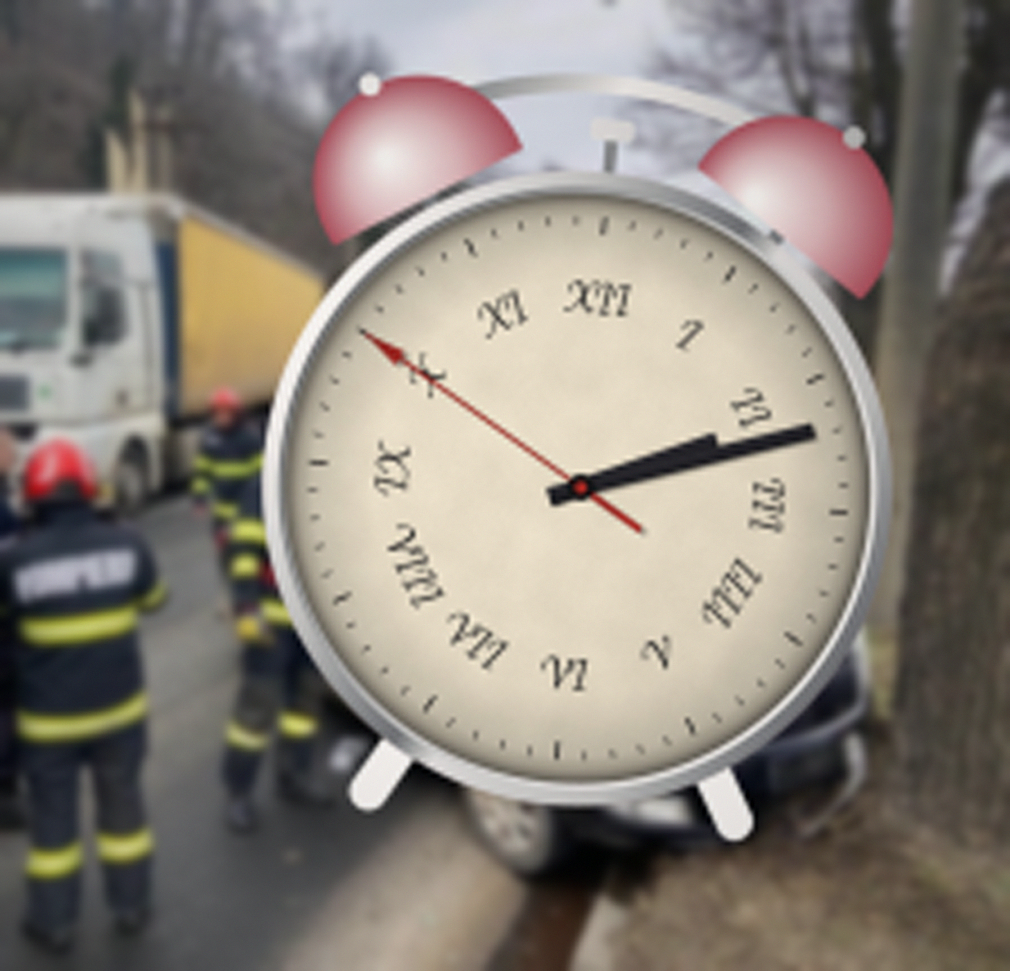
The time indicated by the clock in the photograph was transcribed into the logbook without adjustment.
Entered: 2:11:50
